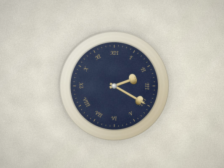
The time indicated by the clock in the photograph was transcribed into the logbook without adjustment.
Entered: 2:20
